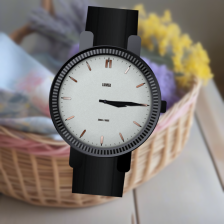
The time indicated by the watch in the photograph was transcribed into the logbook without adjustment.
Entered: 3:15
